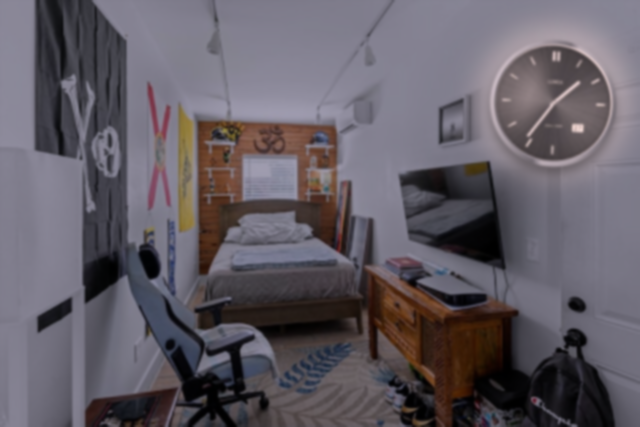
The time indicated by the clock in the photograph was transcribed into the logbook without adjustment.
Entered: 1:36
